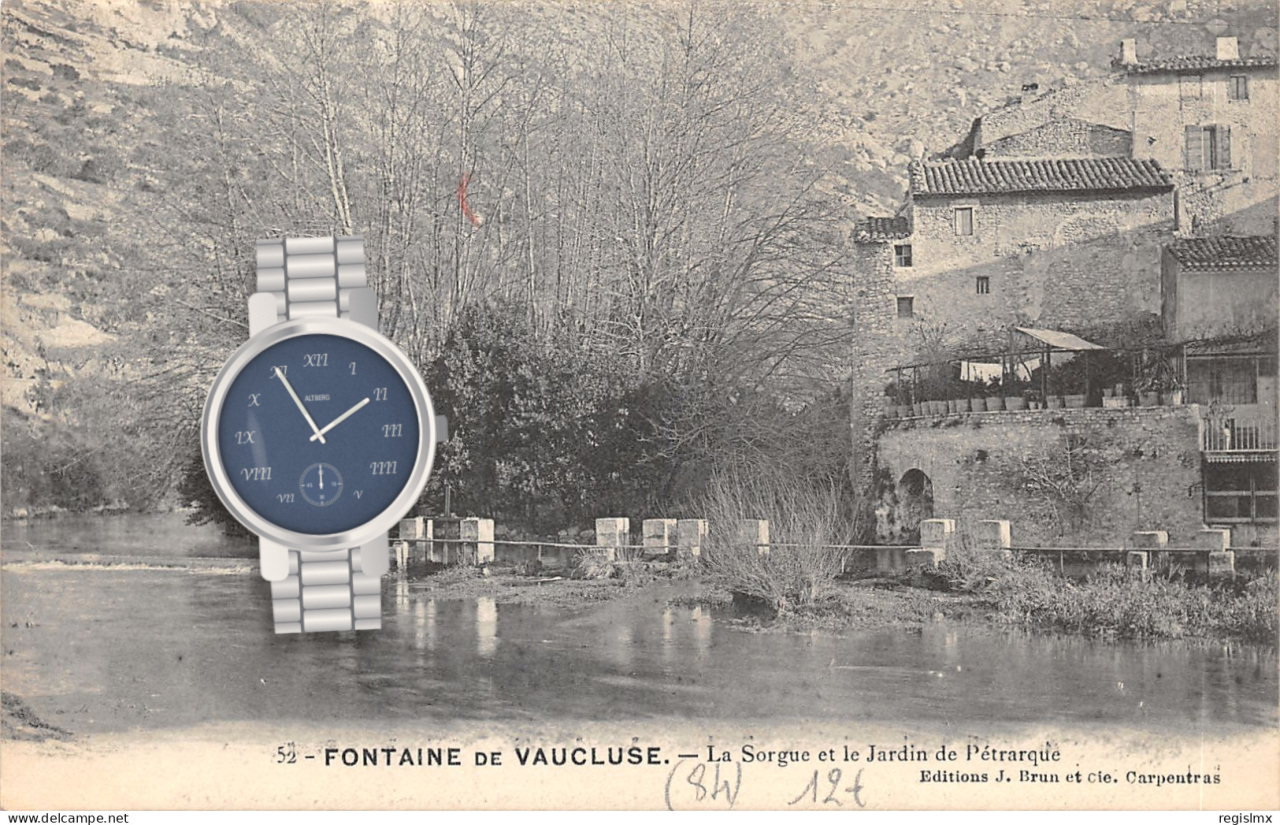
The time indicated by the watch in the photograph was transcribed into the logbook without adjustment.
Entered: 1:55
